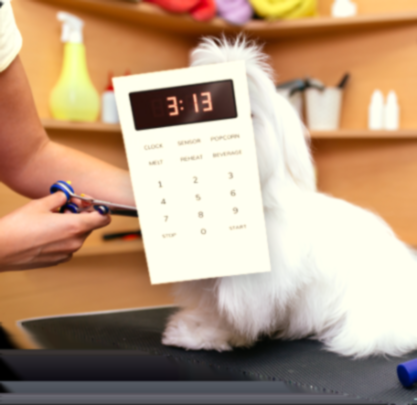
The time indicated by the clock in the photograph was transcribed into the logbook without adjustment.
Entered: 3:13
